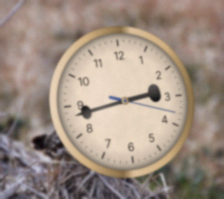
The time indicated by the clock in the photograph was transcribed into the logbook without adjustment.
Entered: 2:43:18
